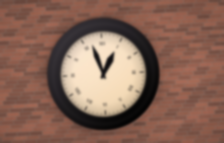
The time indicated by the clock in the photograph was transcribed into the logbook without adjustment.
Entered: 12:57
